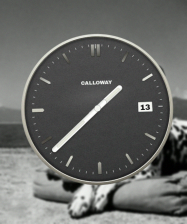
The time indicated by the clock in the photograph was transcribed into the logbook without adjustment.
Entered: 1:38
